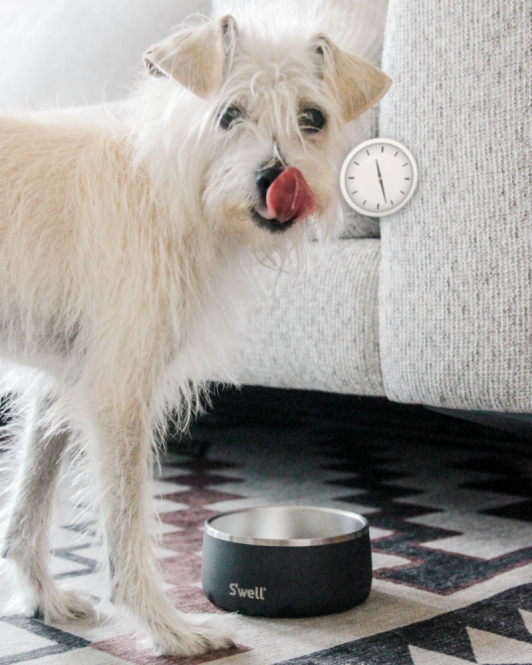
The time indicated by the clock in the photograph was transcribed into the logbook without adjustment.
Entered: 11:27
